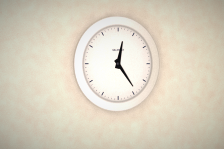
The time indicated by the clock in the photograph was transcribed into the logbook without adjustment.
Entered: 12:24
